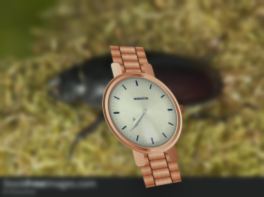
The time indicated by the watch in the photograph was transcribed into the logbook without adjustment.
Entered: 7:38
